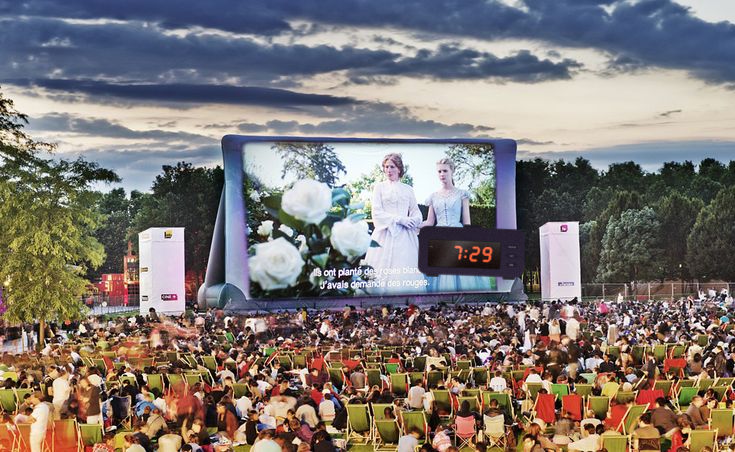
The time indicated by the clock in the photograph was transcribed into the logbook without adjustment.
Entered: 7:29
